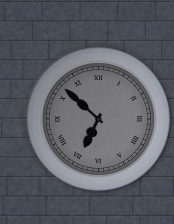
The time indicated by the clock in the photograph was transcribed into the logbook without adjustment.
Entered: 6:52
